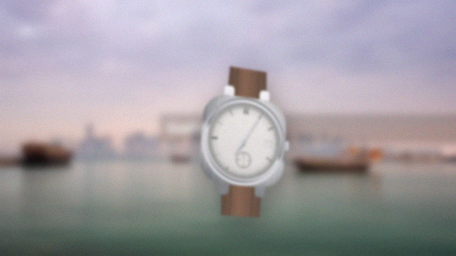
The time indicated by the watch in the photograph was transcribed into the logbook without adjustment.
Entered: 7:05
